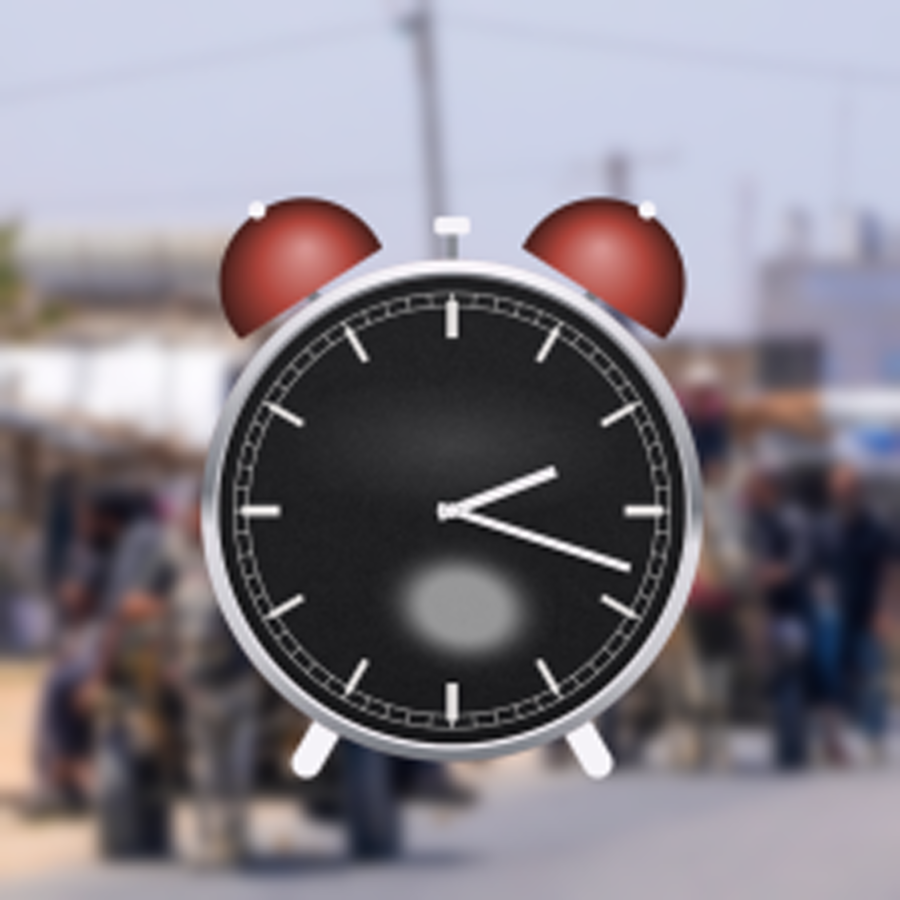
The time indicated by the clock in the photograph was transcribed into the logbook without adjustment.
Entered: 2:18
